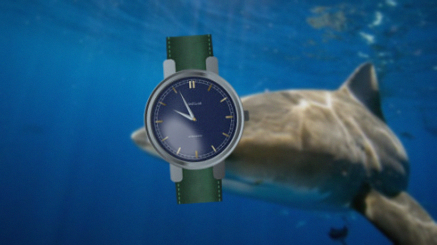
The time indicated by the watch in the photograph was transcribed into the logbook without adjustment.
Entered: 9:56
